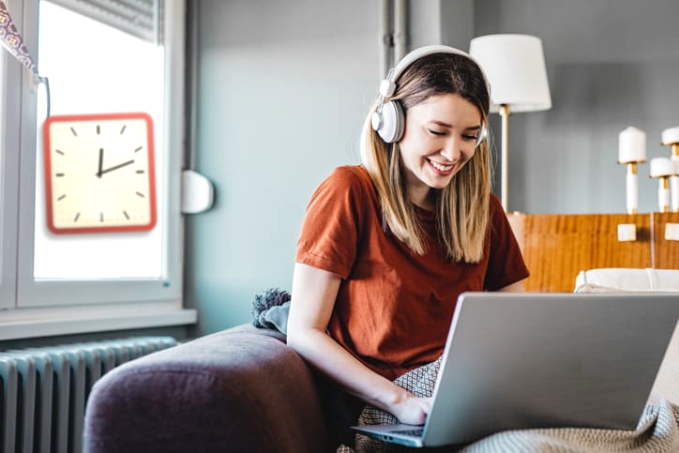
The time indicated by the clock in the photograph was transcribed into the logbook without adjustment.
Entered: 12:12
